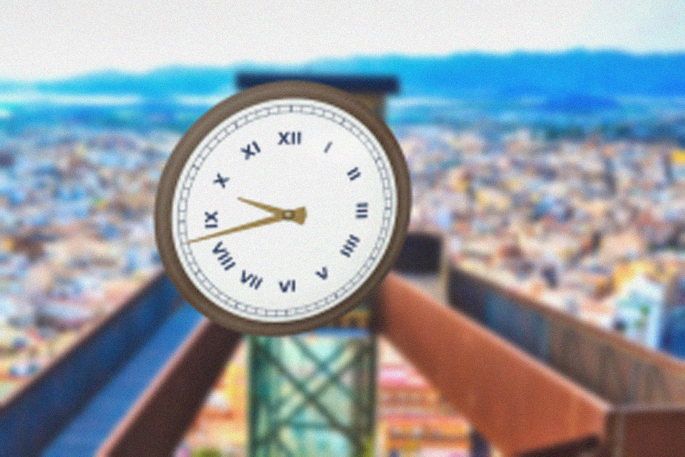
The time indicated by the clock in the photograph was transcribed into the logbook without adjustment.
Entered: 9:43
